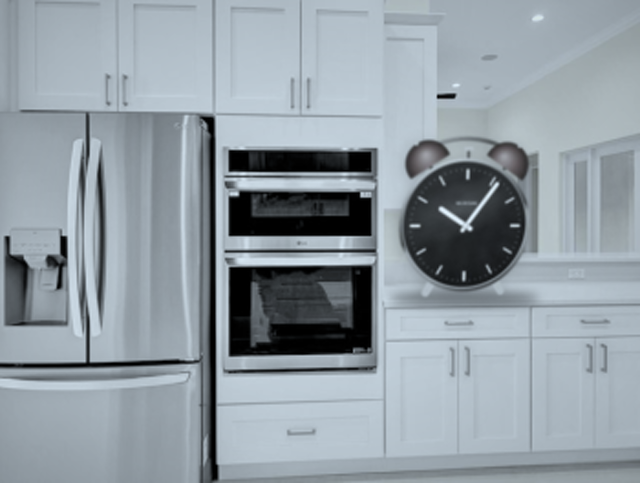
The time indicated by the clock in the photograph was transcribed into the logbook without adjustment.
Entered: 10:06
